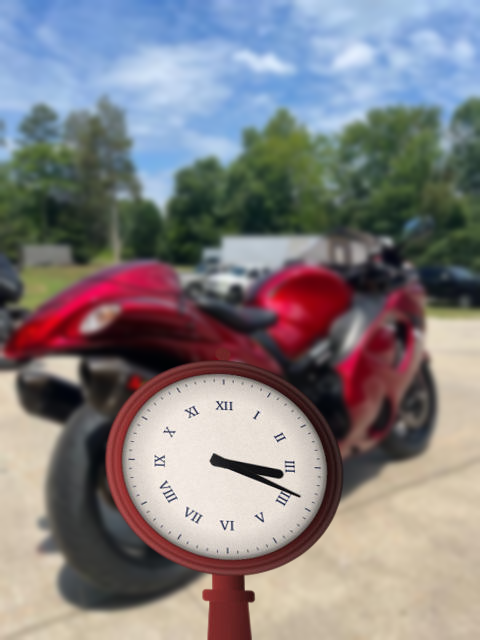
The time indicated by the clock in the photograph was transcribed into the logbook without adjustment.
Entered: 3:19
